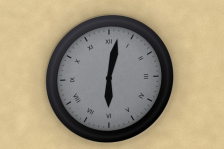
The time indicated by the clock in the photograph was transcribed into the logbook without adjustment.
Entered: 6:02
